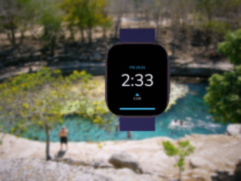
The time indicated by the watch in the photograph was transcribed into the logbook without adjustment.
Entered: 2:33
